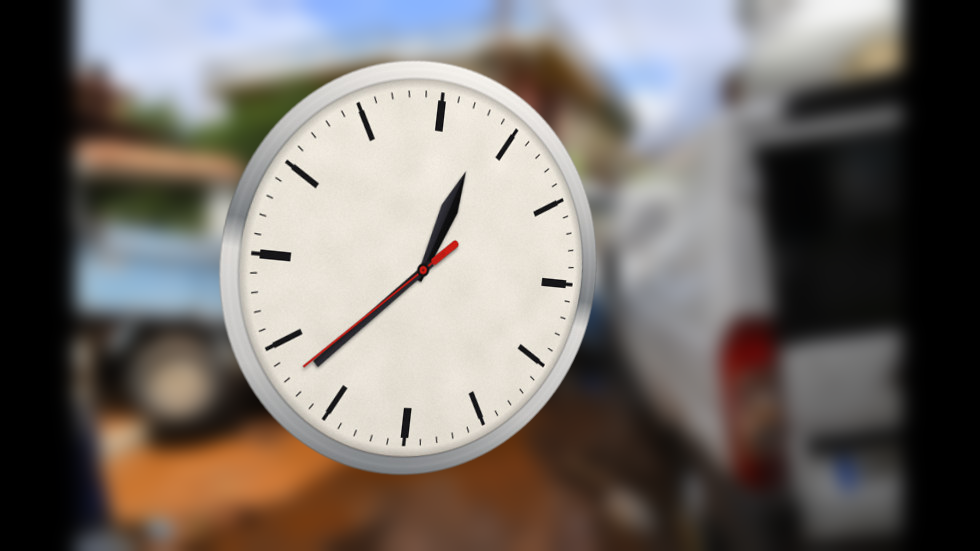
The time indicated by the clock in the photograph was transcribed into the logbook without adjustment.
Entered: 12:37:38
